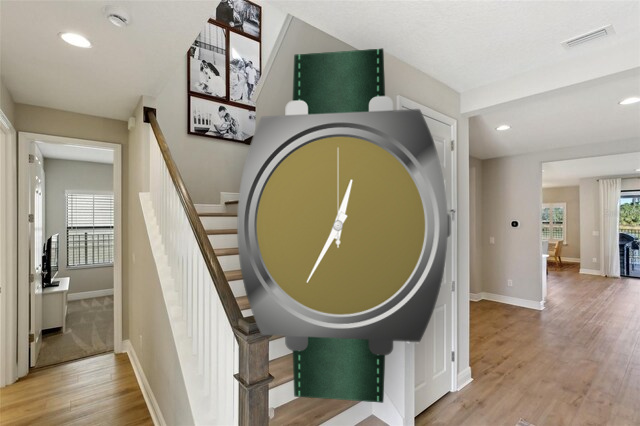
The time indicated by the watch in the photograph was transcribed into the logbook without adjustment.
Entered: 12:35:00
